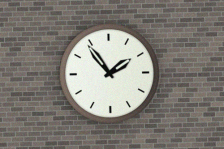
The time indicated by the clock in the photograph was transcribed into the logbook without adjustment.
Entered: 1:54
